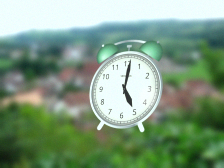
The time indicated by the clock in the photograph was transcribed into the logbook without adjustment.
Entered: 5:01
